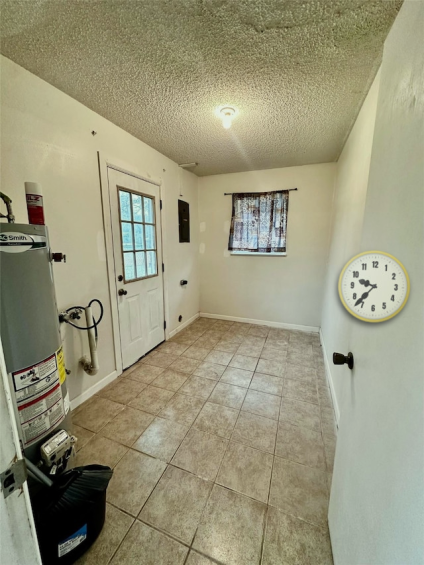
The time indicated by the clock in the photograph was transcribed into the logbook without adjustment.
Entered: 9:37
